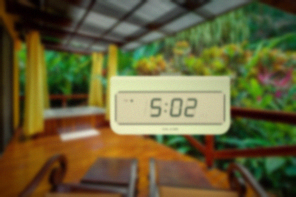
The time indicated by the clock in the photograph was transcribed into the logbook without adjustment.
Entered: 5:02
